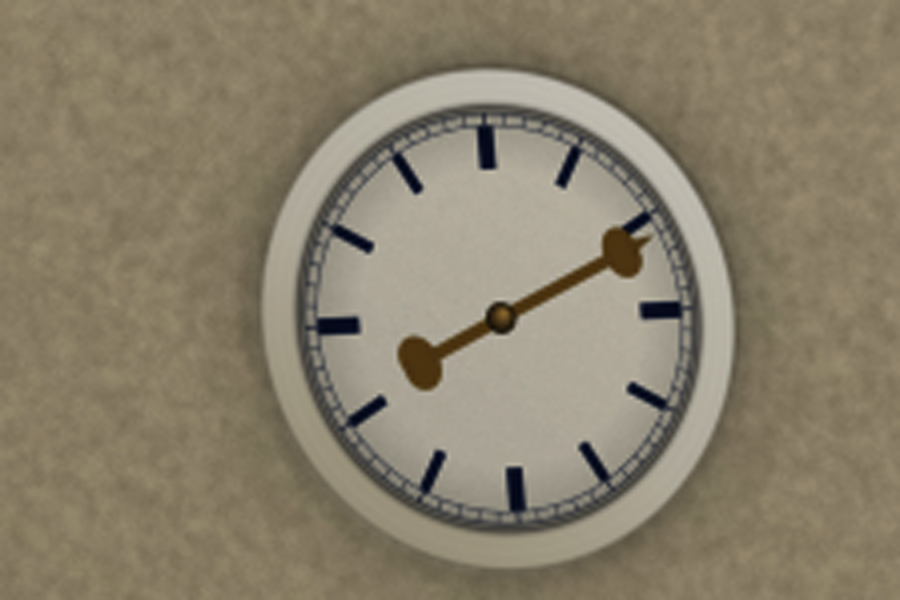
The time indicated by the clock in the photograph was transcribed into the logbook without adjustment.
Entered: 8:11
